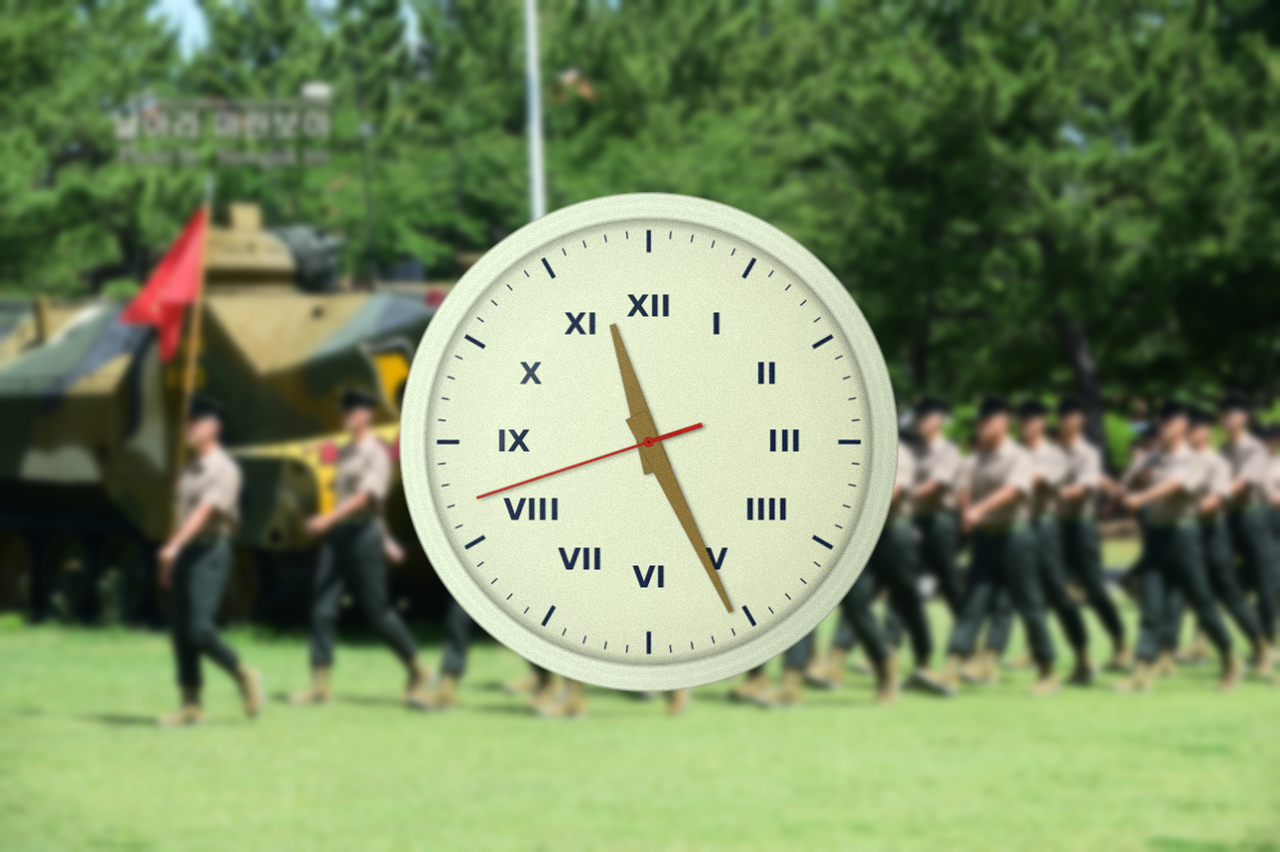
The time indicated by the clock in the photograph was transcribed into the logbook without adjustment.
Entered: 11:25:42
